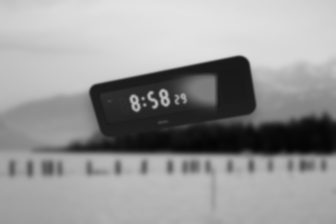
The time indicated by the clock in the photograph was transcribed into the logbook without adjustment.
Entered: 8:58
